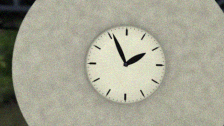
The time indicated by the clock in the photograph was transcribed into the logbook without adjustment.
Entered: 1:56
